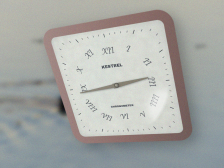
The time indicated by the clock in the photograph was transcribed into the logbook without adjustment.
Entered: 2:44
